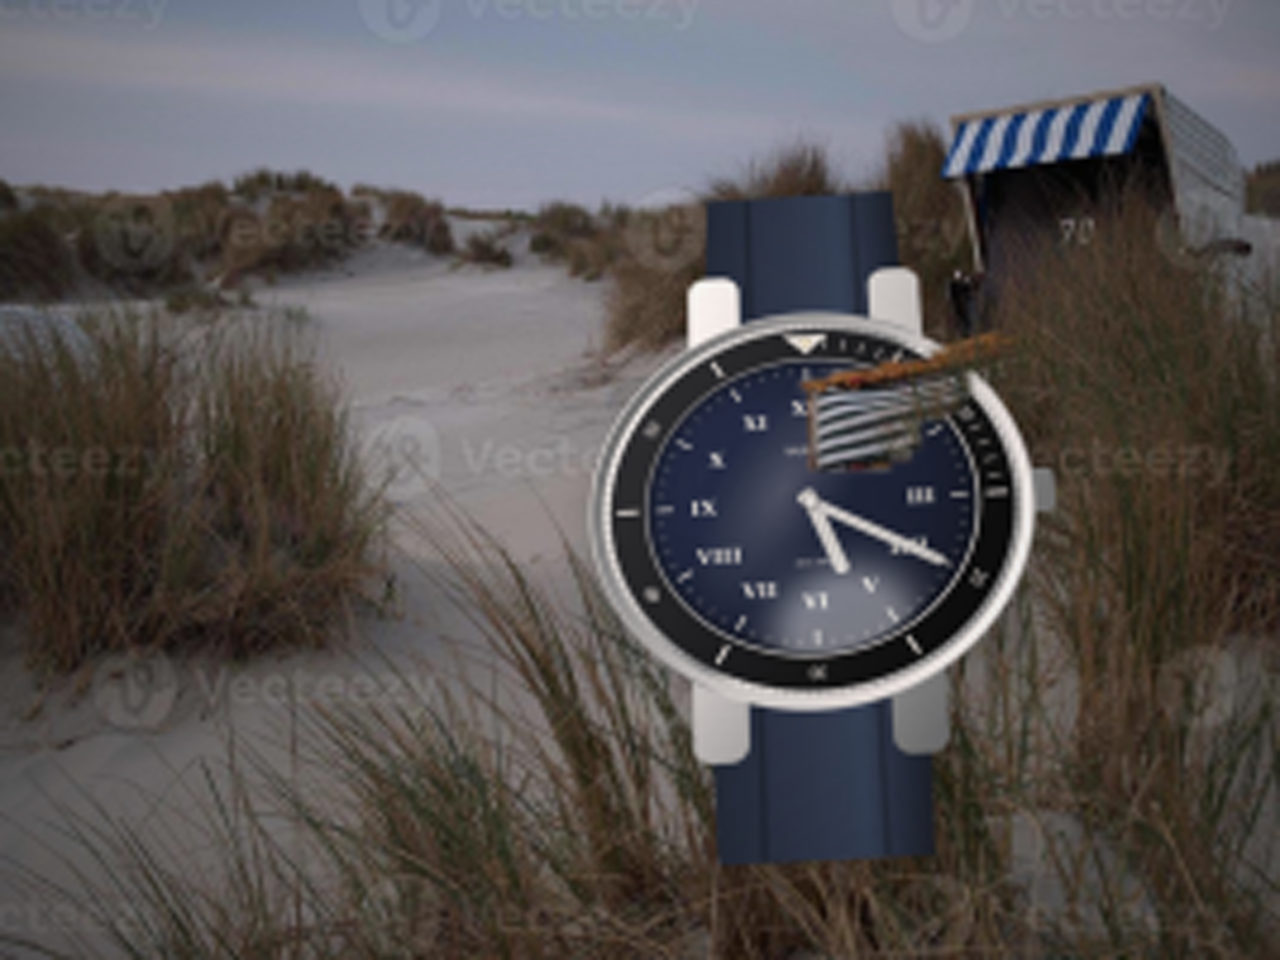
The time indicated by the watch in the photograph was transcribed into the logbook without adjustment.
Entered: 5:20
